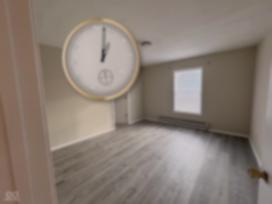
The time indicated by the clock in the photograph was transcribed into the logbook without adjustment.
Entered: 1:02
